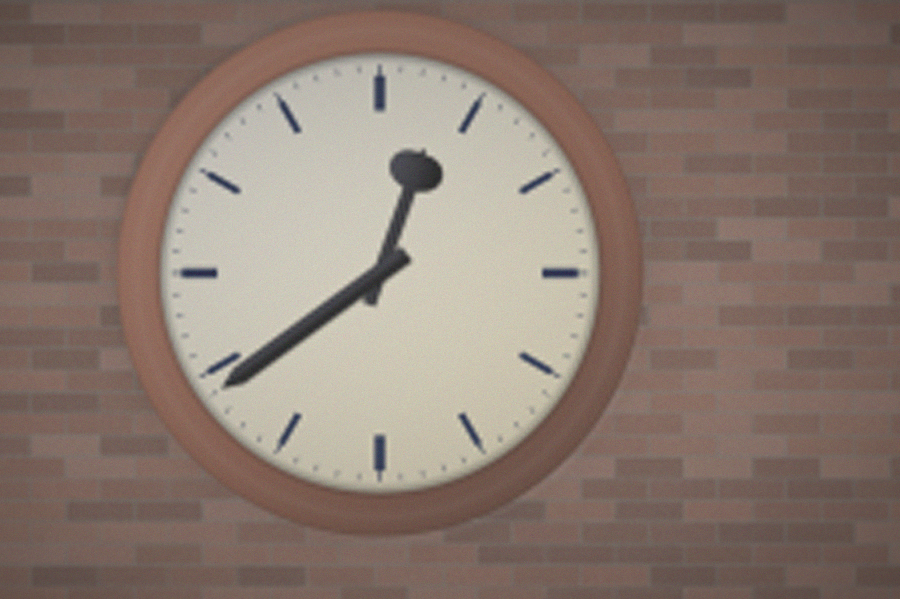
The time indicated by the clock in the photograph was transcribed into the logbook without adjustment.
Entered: 12:39
